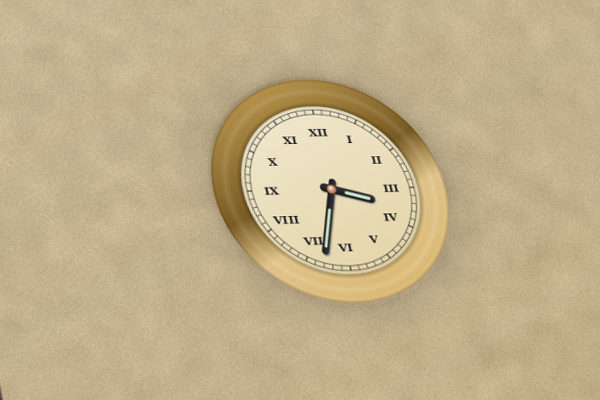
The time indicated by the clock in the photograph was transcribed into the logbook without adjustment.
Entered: 3:33
